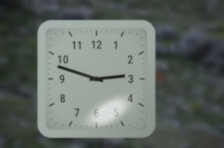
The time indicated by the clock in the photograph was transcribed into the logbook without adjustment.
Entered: 2:48
